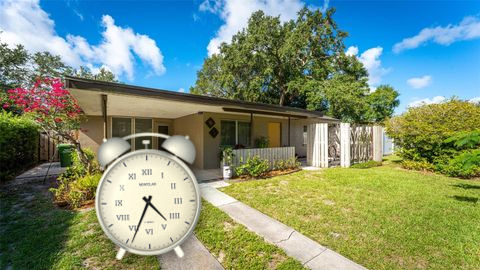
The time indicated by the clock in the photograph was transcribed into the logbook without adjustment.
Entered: 4:34
